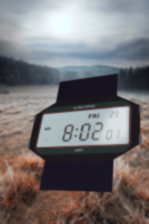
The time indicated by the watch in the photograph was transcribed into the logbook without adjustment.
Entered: 8:02:01
